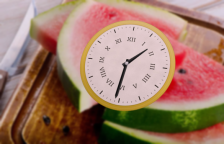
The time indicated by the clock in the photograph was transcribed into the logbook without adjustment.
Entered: 1:31
